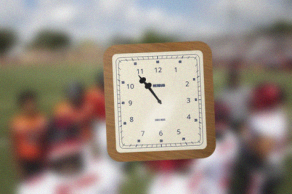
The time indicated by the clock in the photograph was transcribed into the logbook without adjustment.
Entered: 10:54
